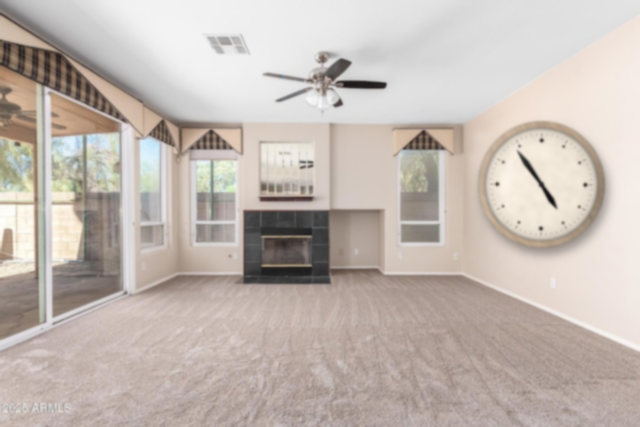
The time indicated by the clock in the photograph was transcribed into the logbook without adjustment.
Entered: 4:54
